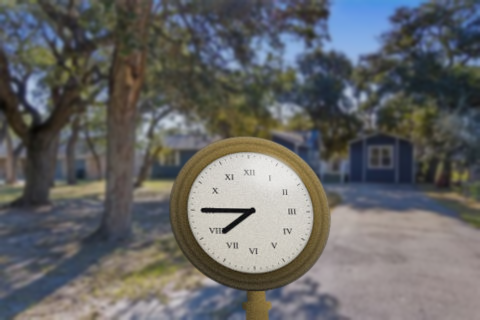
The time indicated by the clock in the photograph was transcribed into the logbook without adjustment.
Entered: 7:45
